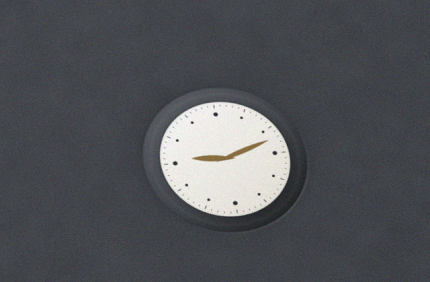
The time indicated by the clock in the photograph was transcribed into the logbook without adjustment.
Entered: 9:12
